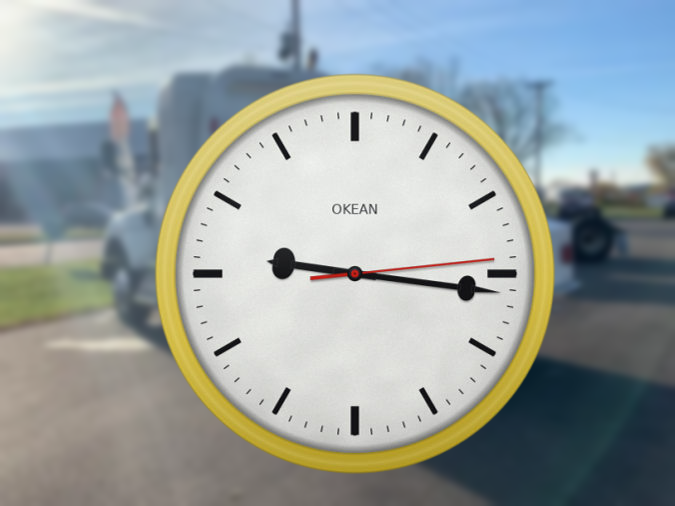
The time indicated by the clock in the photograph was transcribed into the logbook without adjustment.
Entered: 9:16:14
